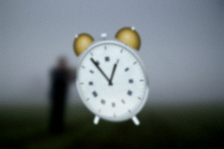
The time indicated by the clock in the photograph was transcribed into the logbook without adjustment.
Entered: 12:54
